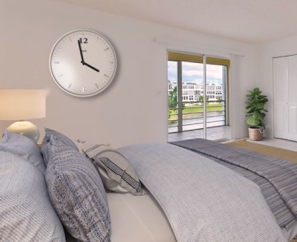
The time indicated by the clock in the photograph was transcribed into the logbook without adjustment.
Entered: 3:58
